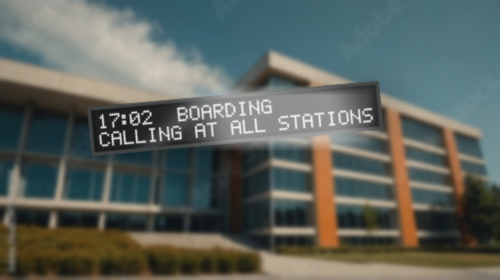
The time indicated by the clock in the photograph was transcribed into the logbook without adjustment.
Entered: 17:02
